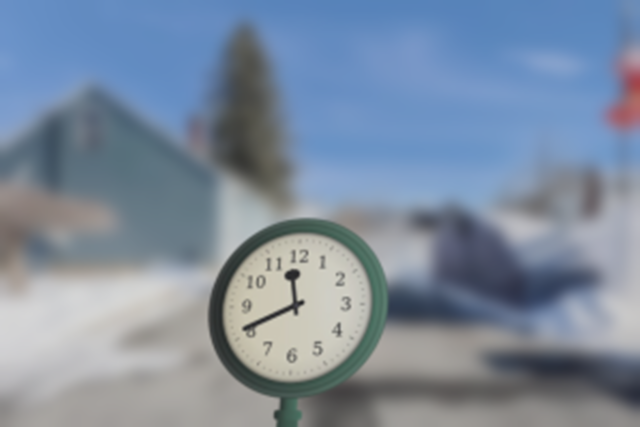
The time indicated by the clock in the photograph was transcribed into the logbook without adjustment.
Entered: 11:41
